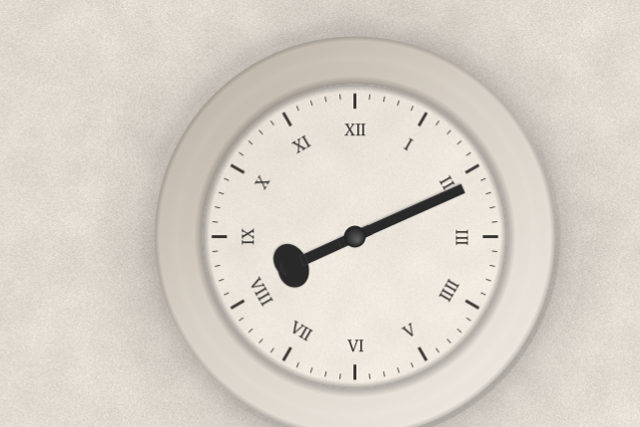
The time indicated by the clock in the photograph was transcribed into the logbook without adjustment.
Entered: 8:11
